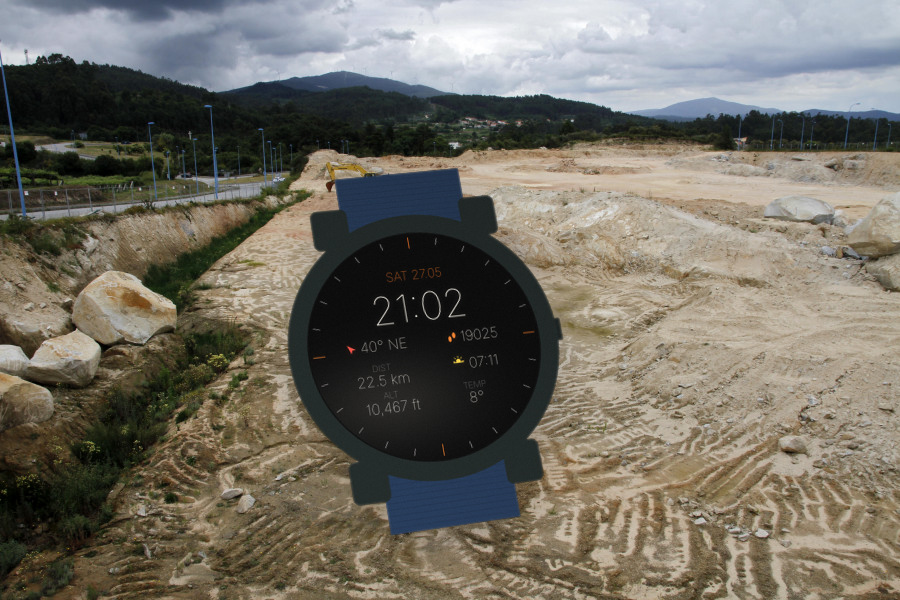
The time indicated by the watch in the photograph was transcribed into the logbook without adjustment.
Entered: 21:02
